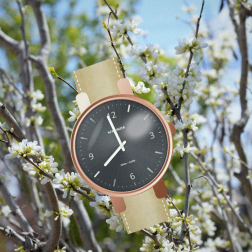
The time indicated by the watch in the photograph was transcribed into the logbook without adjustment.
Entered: 7:59
